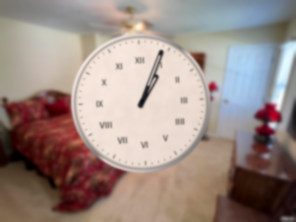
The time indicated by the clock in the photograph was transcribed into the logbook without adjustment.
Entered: 1:04
